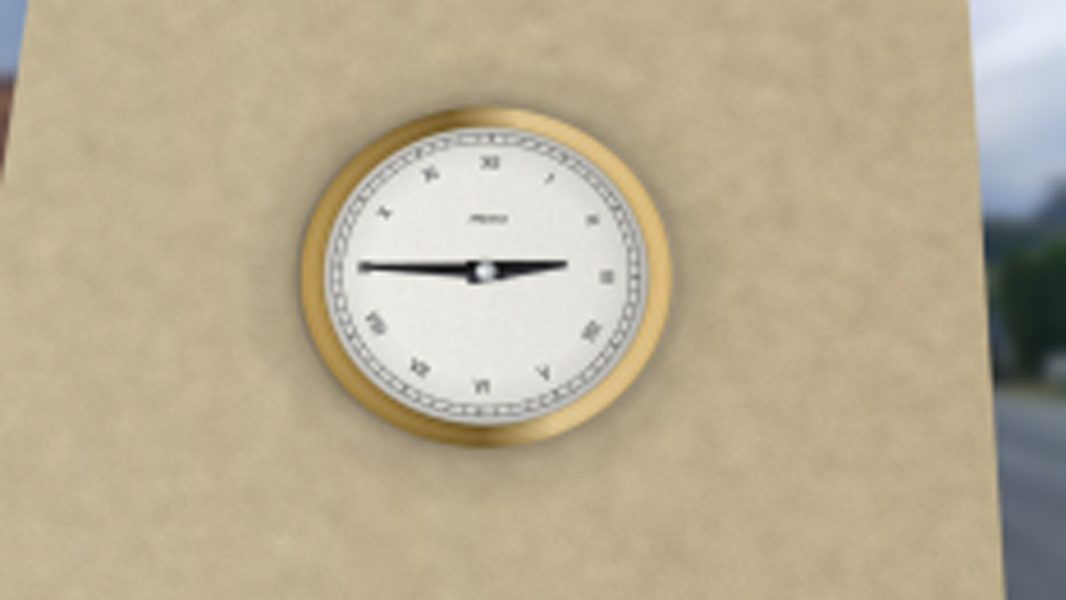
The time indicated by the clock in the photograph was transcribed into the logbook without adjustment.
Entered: 2:45
